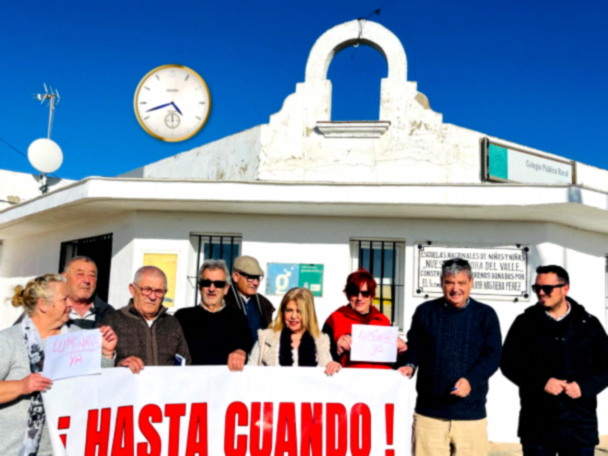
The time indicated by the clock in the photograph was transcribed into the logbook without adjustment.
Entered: 4:42
